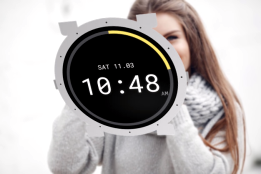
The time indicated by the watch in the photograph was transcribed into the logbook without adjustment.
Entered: 10:48
